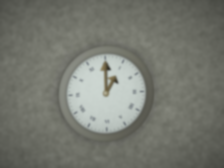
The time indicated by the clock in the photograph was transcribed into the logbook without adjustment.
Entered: 1:00
